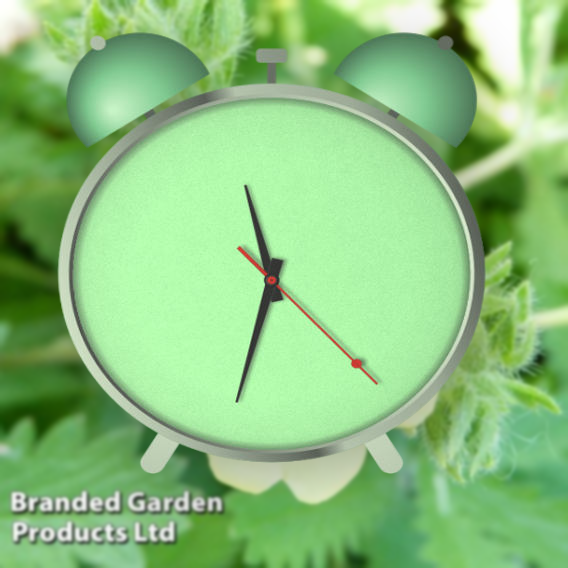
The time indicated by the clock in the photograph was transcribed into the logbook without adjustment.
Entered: 11:32:23
